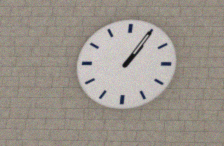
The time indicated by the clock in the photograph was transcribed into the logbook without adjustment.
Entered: 1:05
